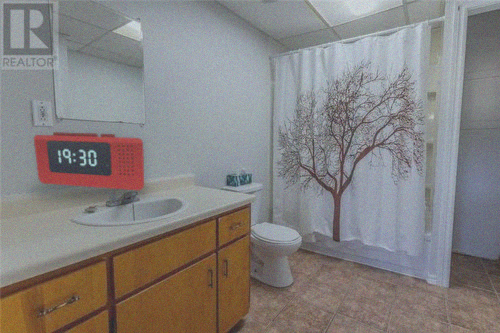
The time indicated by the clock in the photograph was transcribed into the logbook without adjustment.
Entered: 19:30
